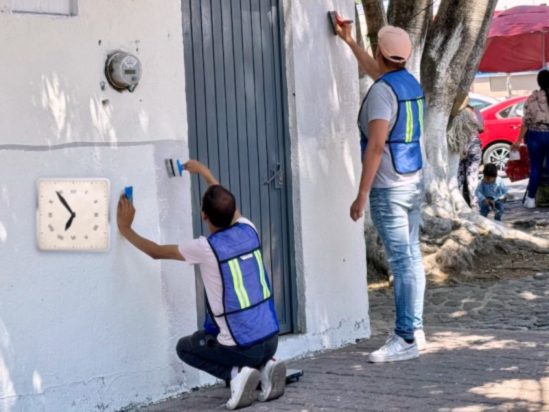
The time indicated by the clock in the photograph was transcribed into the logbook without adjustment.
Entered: 6:54
